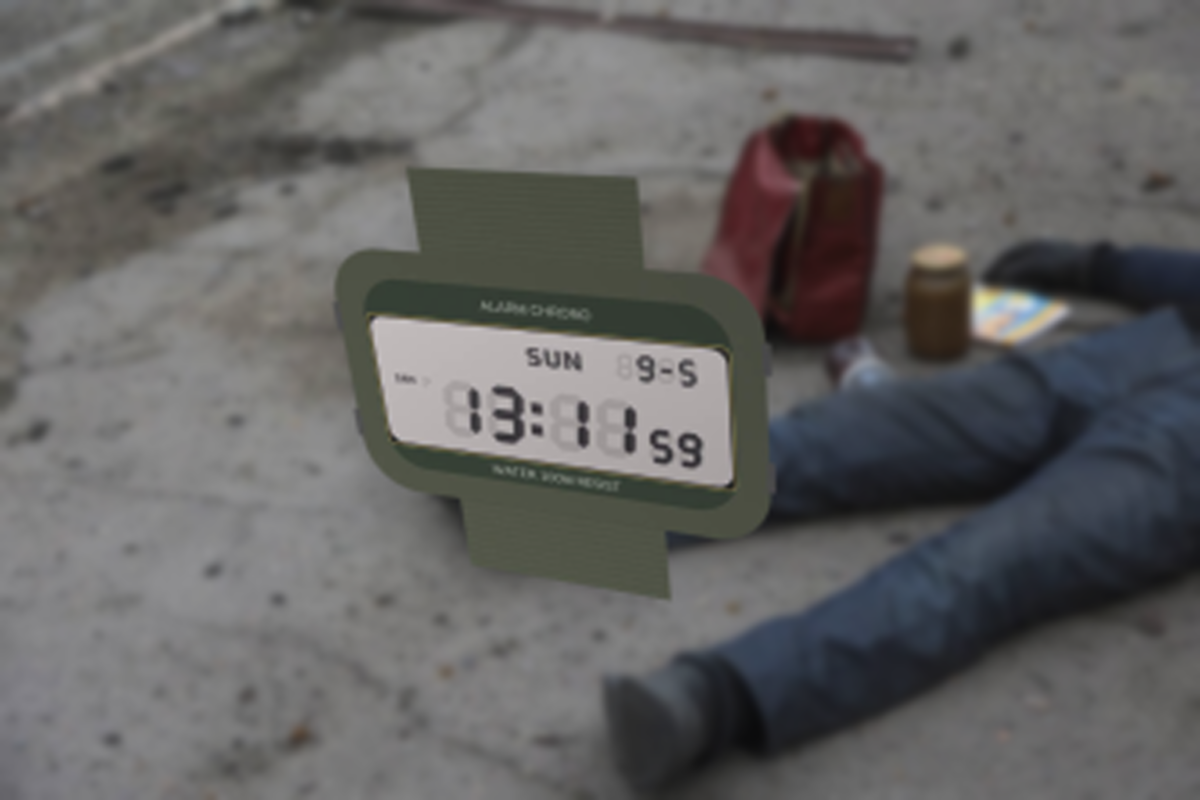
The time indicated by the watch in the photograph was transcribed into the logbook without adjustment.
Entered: 13:11:59
